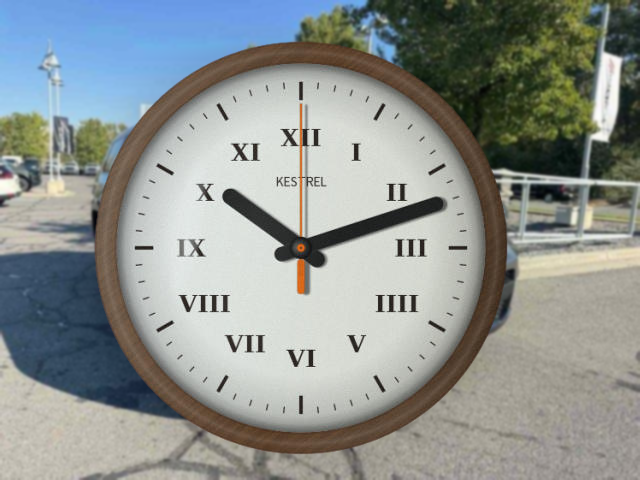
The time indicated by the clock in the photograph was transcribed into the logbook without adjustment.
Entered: 10:12:00
